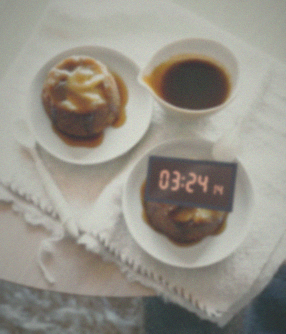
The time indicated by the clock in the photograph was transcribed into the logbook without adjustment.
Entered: 3:24
